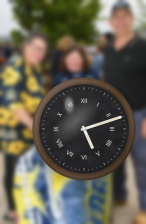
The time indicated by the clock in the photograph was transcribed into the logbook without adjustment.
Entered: 5:12
